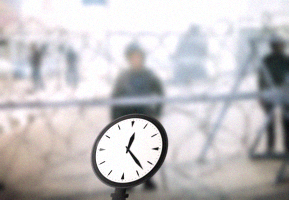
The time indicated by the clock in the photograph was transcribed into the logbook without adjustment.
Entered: 12:23
